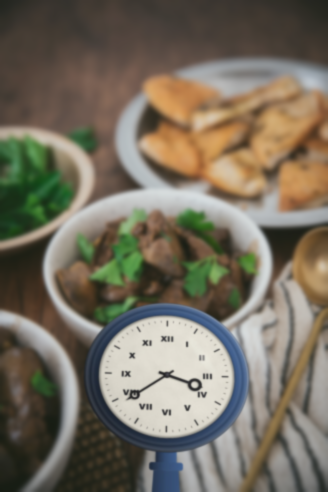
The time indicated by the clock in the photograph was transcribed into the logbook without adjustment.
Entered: 3:39
